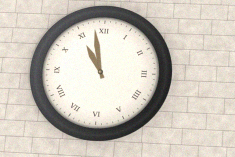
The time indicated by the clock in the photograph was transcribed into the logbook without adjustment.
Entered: 10:58
